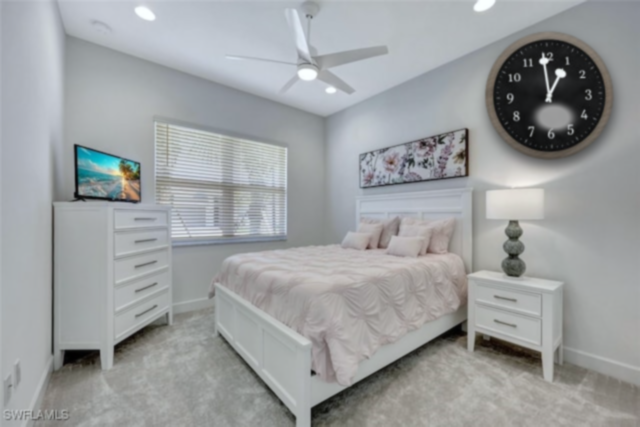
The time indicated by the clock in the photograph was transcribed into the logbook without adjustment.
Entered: 12:59
